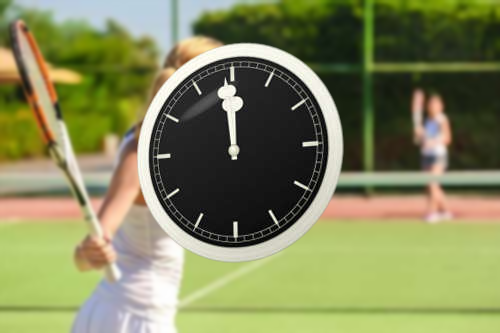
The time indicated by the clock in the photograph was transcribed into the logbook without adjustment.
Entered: 11:59
